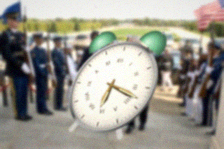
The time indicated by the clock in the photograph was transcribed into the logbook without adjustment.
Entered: 6:18
